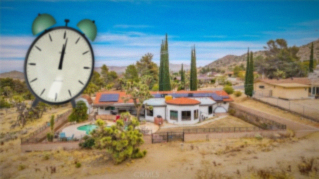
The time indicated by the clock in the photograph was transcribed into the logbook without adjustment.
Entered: 12:01
